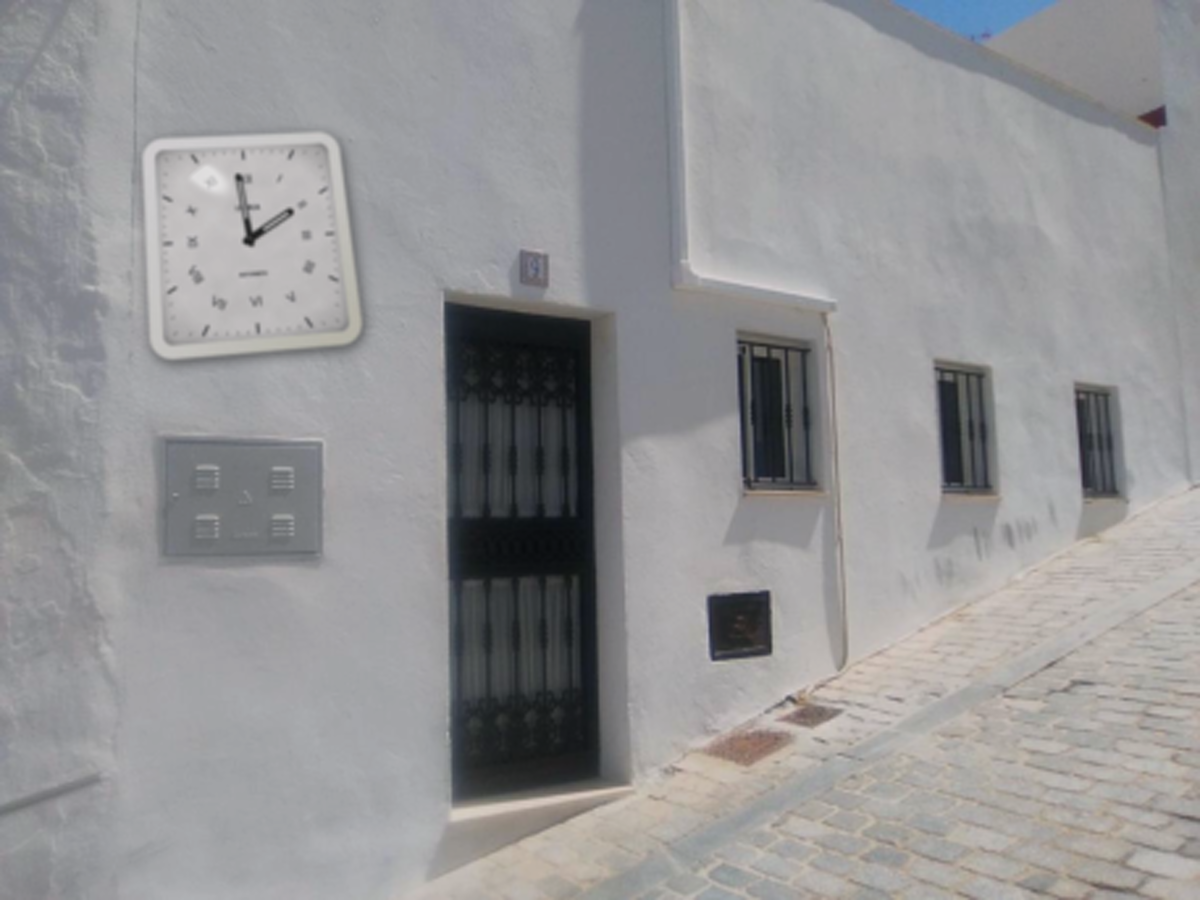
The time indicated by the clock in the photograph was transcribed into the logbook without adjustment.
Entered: 1:59
